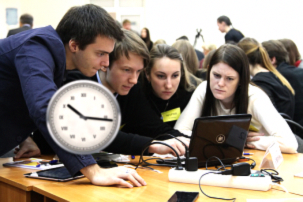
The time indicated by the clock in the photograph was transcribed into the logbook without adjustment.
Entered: 10:16
